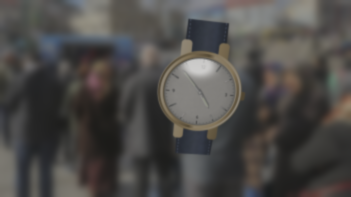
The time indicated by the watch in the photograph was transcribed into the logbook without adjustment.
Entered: 4:53
